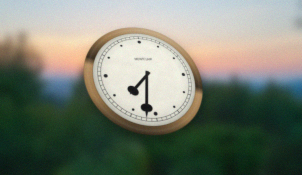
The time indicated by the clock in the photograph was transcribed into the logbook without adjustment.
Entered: 7:32
